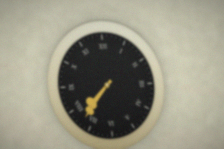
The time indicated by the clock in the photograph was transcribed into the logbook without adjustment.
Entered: 7:37
